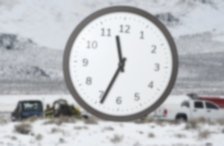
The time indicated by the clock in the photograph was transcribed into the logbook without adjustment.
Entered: 11:34
